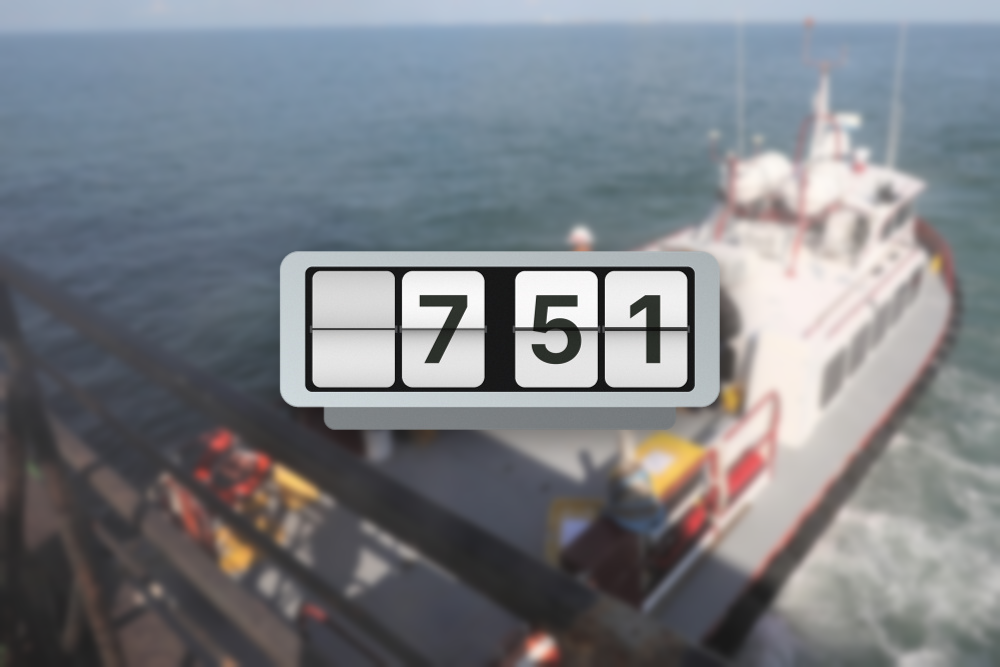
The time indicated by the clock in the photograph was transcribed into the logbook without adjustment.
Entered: 7:51
